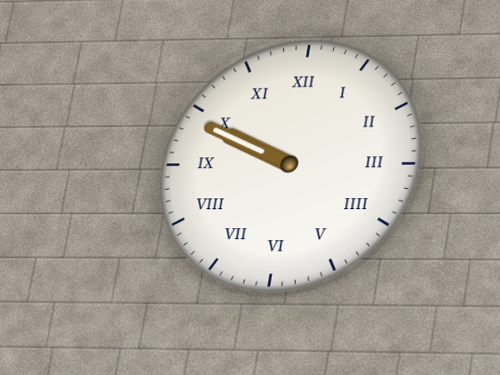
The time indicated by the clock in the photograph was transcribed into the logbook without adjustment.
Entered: 9:49
